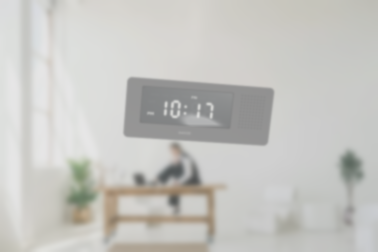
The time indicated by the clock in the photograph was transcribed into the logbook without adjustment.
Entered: 10:17
